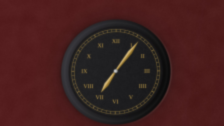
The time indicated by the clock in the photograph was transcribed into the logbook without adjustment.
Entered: 7:06
